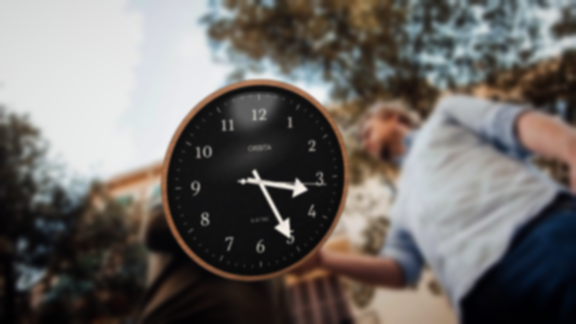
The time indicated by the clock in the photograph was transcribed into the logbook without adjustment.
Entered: 3:25:16
